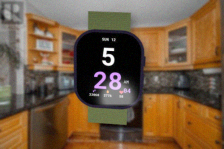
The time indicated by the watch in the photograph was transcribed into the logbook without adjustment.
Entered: 5:28
